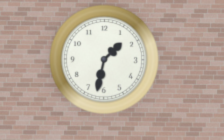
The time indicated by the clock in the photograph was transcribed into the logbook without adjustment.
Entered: 1:32
